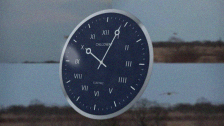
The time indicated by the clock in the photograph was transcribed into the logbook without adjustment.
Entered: 10:04
